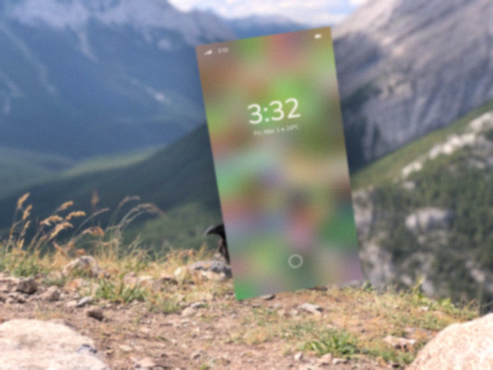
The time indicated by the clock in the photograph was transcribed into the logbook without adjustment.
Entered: 3:32
